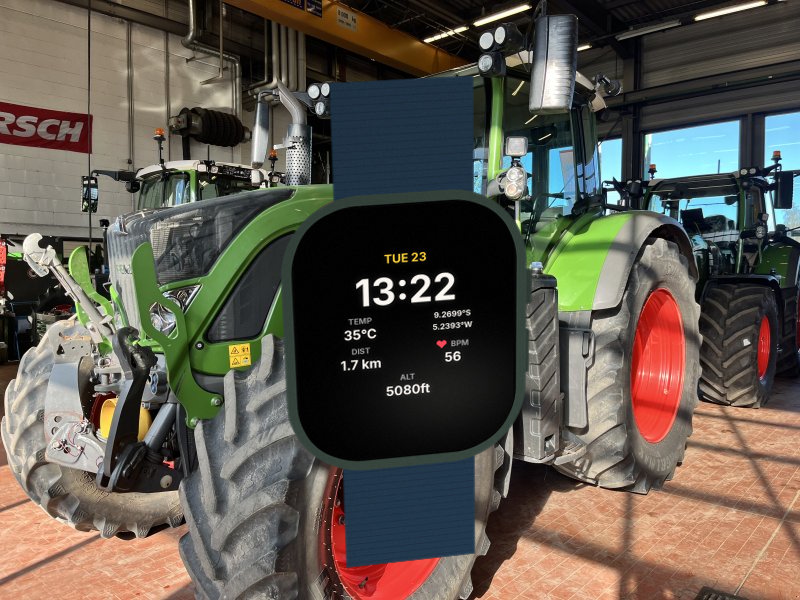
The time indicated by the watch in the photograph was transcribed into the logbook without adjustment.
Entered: 13:22
